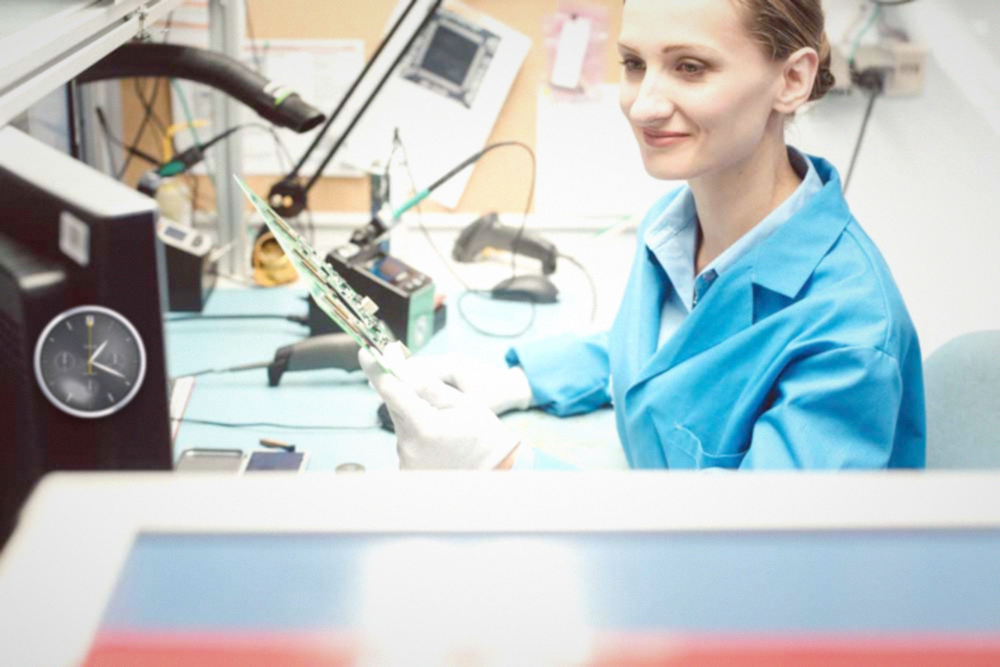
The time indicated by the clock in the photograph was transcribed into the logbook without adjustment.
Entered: 1:19
